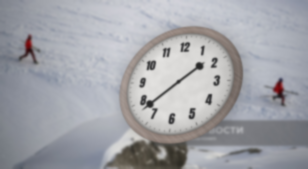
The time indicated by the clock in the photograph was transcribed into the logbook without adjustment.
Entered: 1:38
